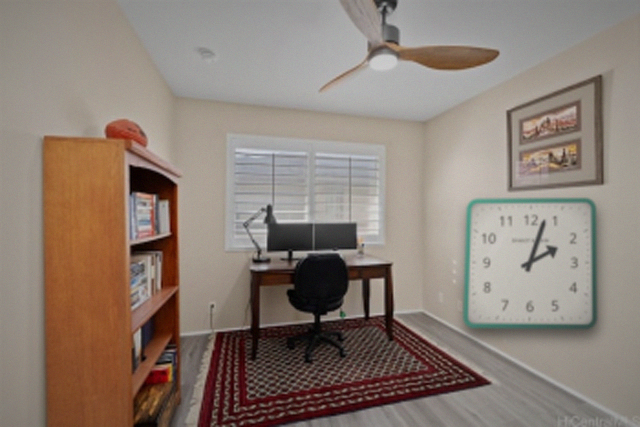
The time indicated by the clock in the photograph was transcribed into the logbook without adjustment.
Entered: 2:03
